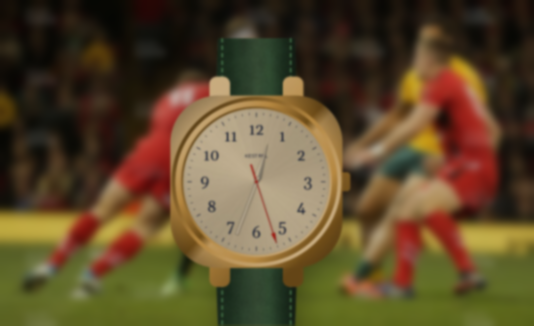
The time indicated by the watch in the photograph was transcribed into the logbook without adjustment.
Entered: 12:33:27
